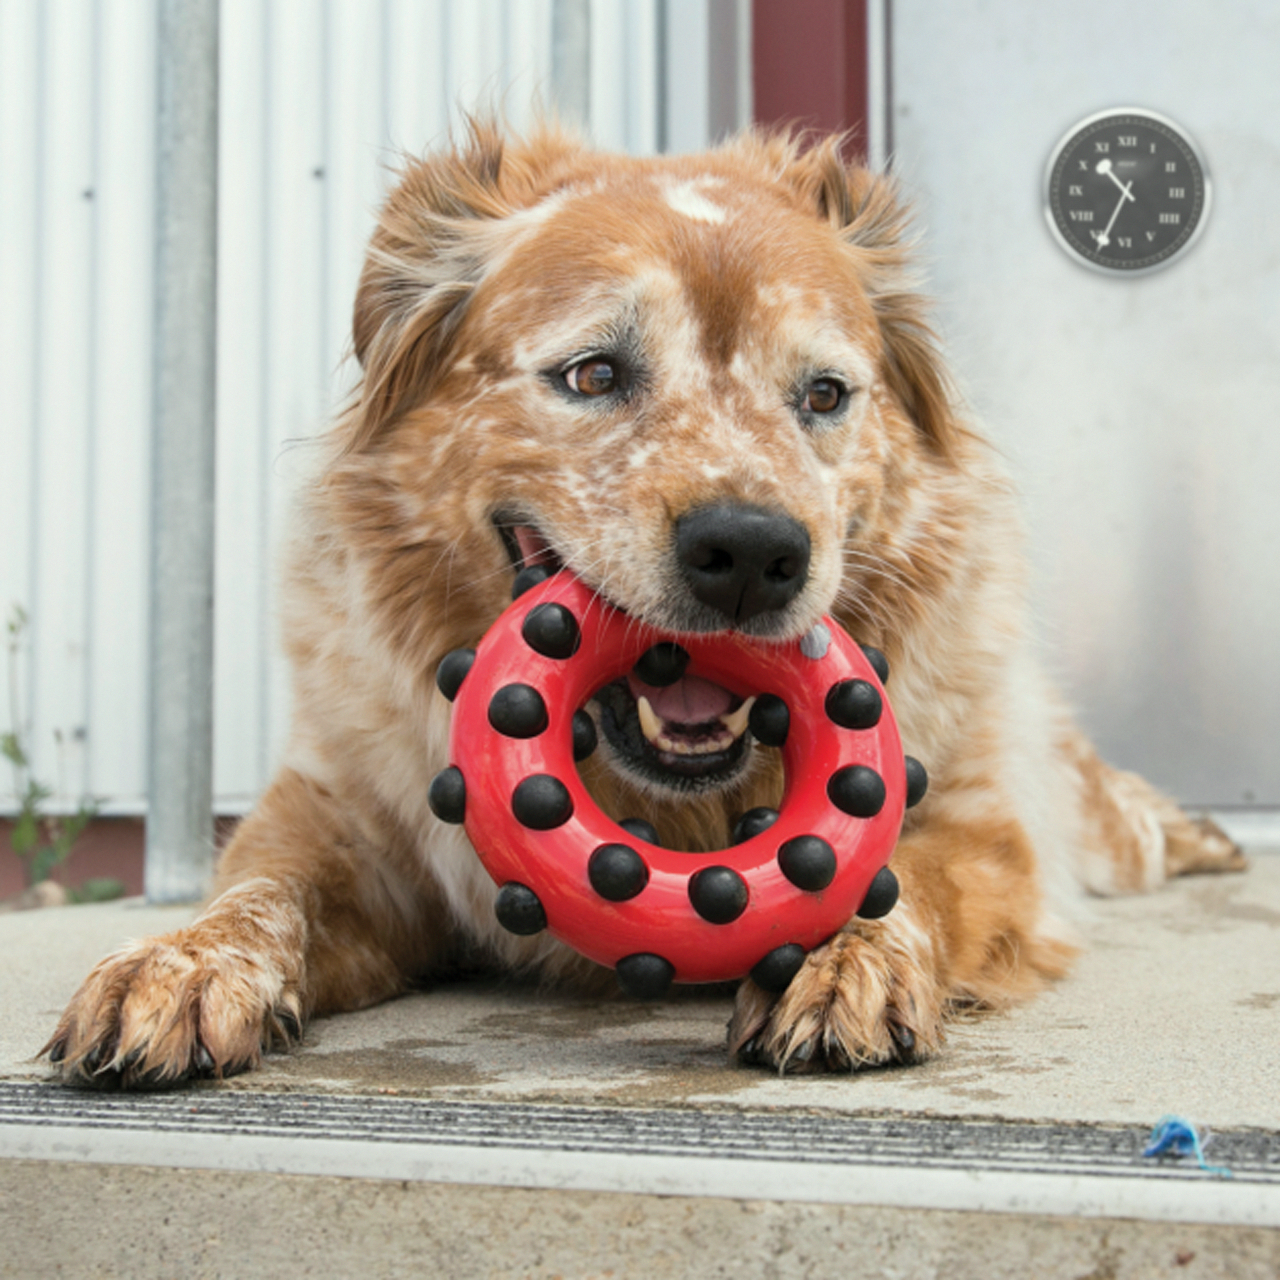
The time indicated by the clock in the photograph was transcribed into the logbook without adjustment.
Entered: 10:34
